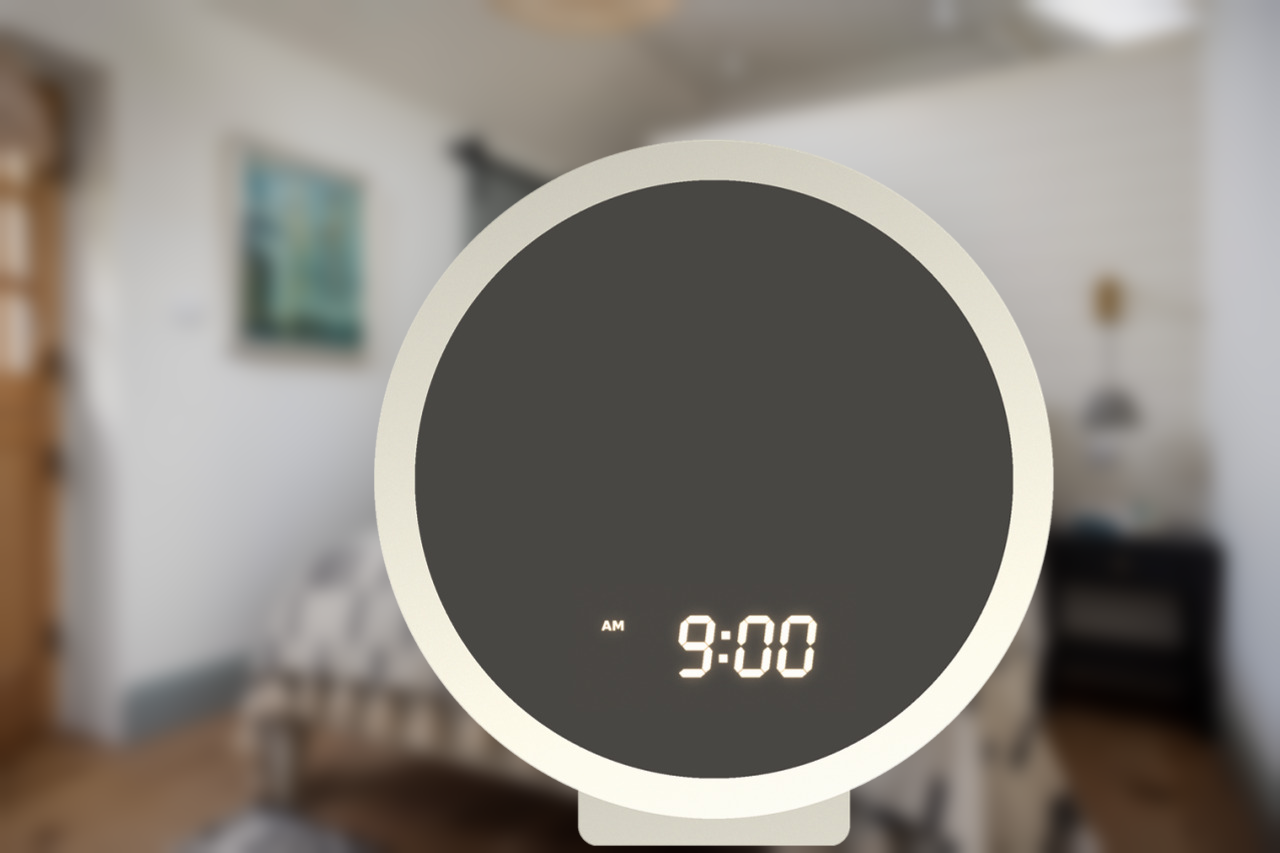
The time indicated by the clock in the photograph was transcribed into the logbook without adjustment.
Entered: 9:00
